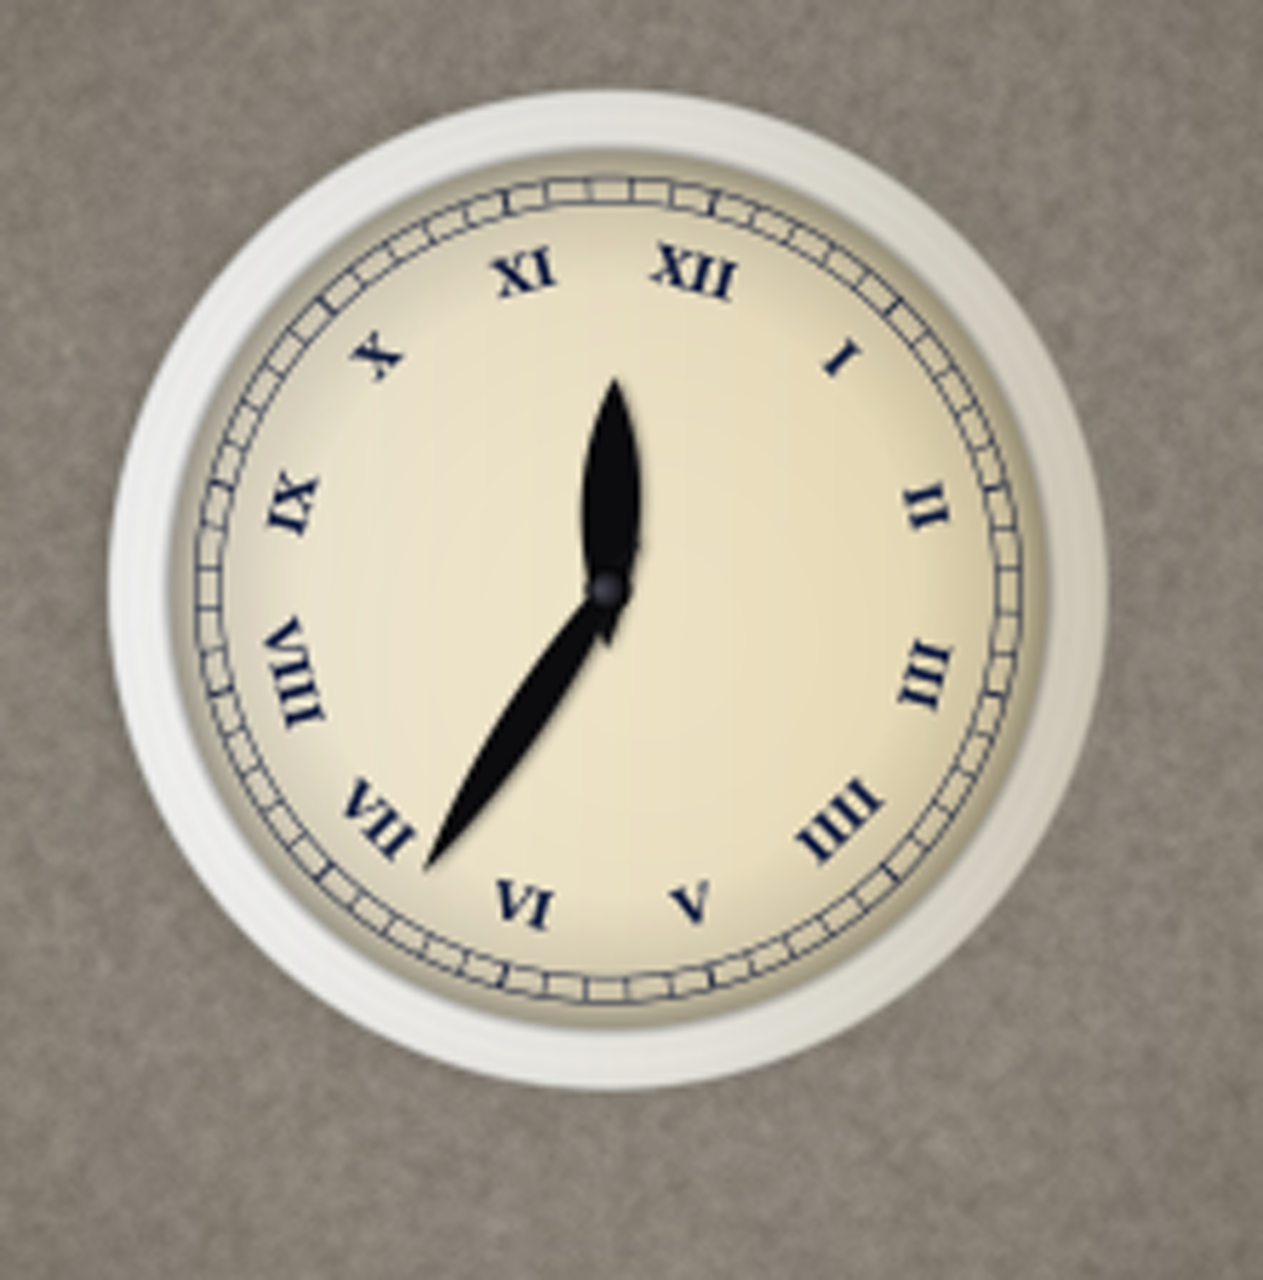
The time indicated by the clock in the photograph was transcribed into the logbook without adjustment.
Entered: 11:33
